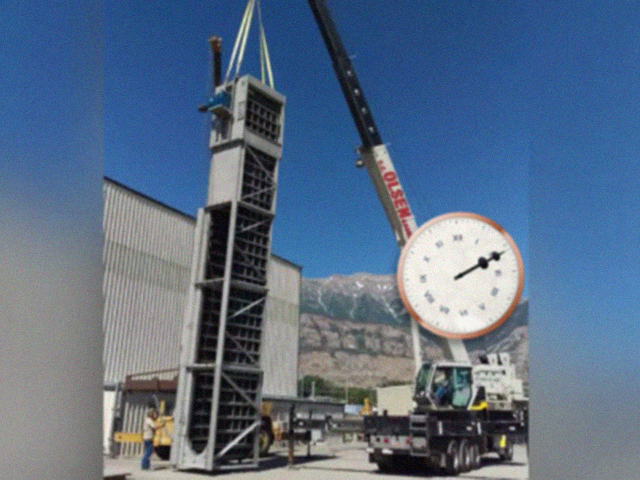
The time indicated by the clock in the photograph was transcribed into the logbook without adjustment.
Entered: 2:11
